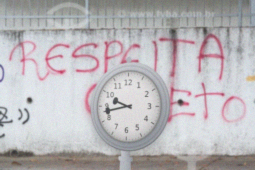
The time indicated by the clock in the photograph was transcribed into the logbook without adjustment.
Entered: 9:43
